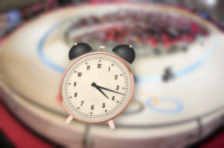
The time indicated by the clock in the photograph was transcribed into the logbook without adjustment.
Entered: 4:17
